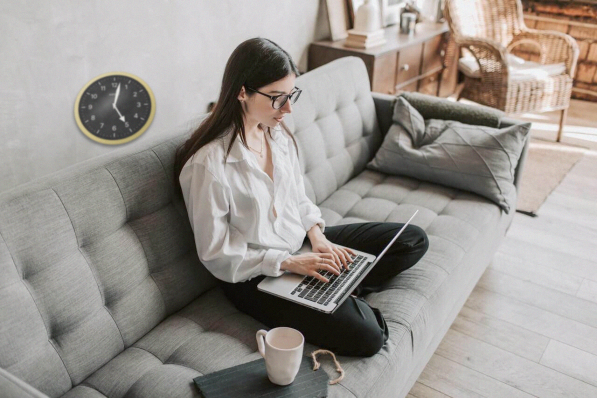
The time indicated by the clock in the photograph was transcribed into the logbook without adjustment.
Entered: 5:02
